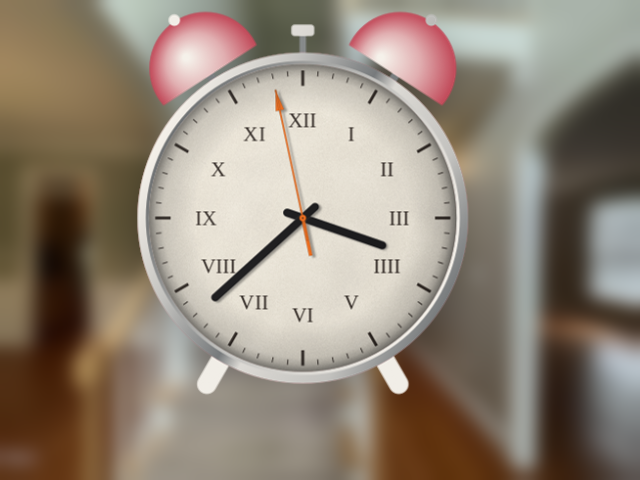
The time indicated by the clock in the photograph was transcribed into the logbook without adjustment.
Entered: 3:37:58
